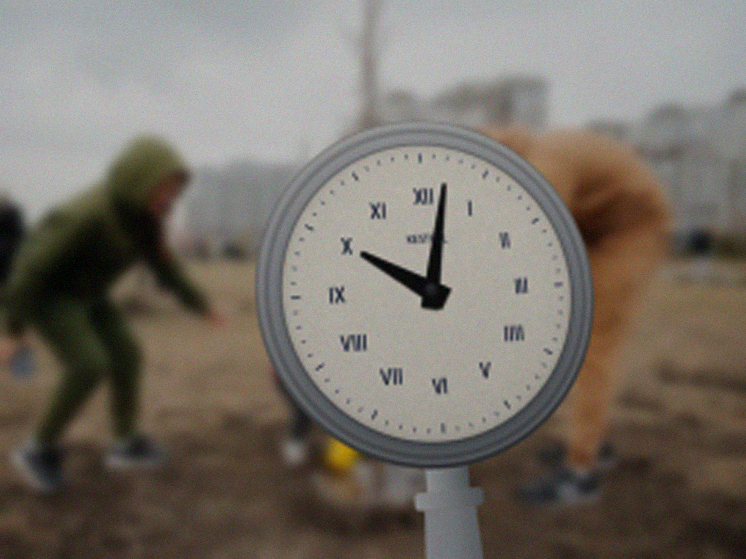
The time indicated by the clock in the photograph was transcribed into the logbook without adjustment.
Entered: 10:02
